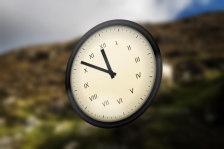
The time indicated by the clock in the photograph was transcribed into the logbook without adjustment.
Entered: 11:52
